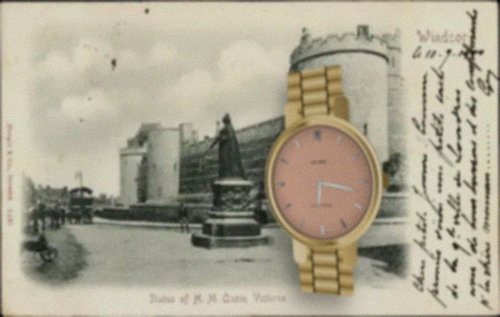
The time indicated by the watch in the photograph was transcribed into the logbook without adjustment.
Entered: 6:17
